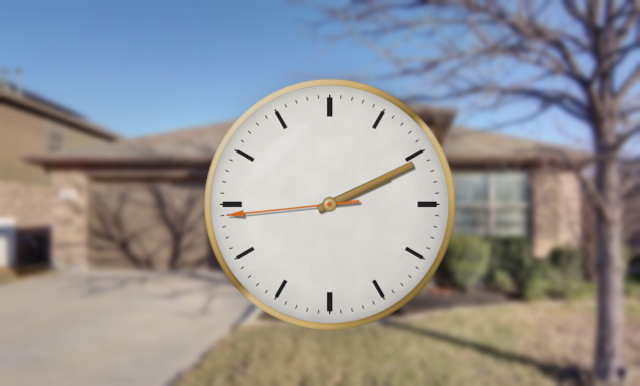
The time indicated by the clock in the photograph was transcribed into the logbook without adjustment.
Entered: 2:10:44
